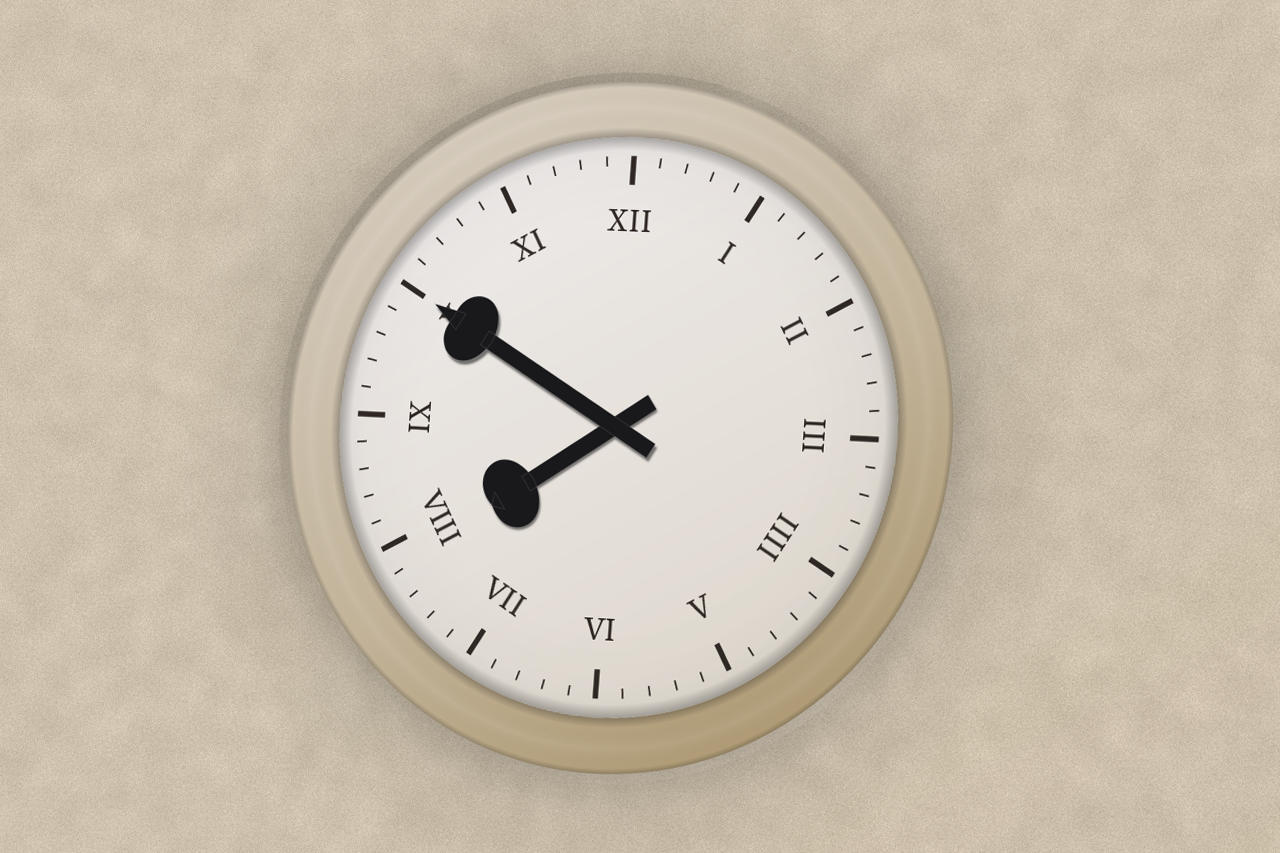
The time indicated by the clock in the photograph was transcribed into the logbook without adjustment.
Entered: 7:50
